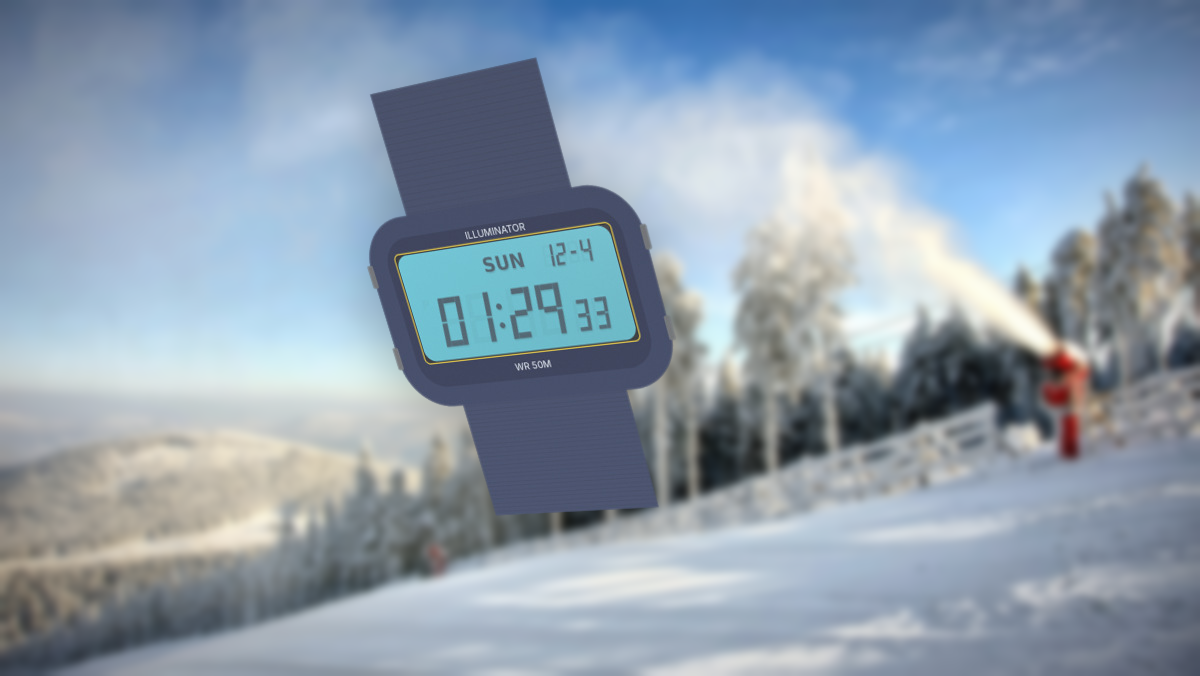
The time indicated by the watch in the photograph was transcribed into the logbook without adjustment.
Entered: 1:29:33
